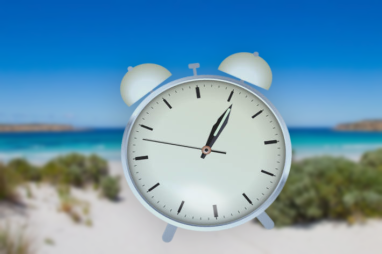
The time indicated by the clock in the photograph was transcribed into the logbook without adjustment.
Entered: 1:05:48
